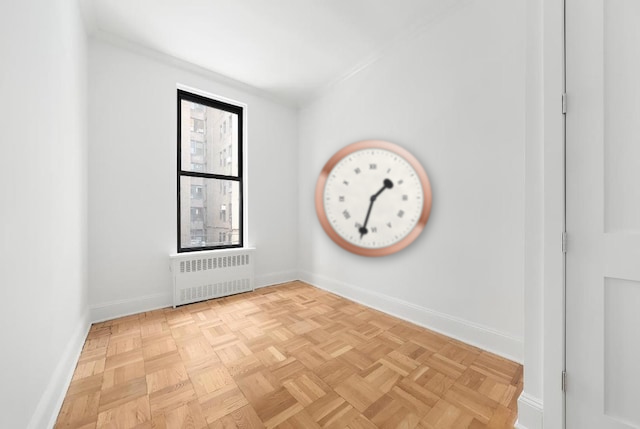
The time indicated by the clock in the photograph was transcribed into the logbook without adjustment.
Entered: 1:33
